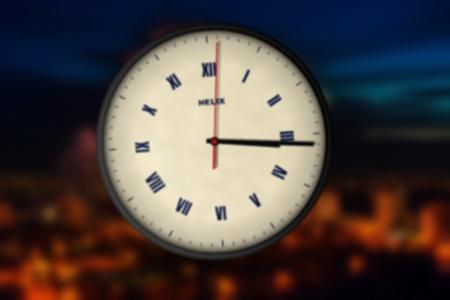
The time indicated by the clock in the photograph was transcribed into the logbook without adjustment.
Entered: 3:16:01
